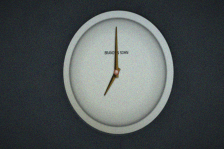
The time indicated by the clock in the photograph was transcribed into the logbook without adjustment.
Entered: 7:00
